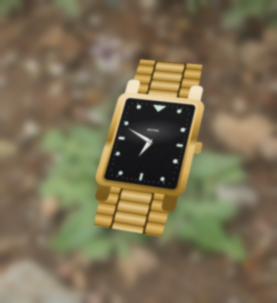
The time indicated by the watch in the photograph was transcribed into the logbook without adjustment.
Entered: 6:49
